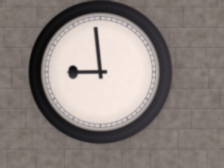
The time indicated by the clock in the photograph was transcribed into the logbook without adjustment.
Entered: 8:59
